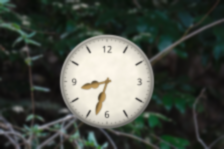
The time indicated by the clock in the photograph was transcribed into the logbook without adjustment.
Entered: 8:33
